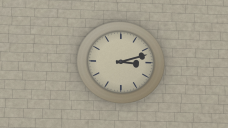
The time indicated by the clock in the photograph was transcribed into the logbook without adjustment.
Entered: 3:12
